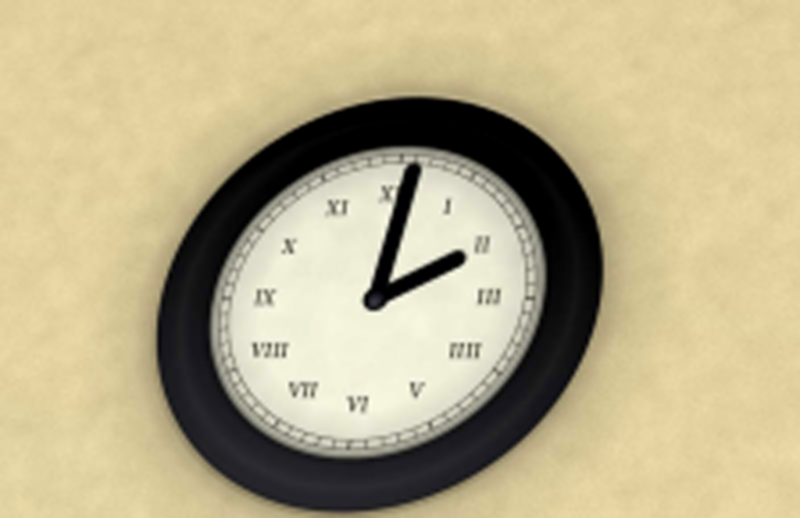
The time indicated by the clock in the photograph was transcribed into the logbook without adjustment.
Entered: 2:01
